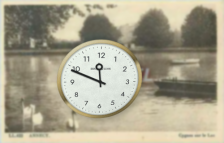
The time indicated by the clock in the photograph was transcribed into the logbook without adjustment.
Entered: 11:49
